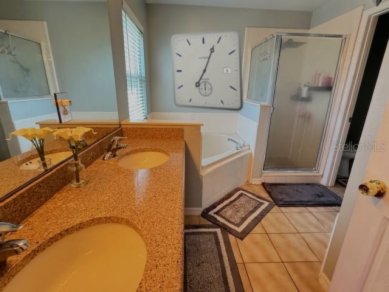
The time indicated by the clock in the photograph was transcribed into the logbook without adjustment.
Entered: 7:04
